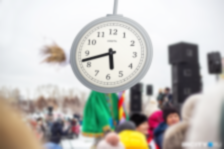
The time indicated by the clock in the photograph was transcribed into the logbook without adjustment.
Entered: 5:42
